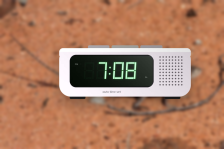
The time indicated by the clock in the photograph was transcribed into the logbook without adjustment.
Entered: 7:08
